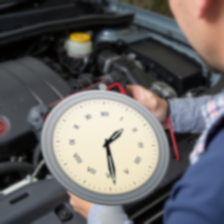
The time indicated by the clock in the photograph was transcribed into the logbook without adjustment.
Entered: 1:29
